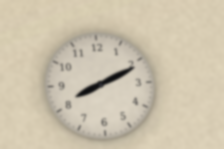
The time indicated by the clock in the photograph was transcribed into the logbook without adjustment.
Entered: 8:11
